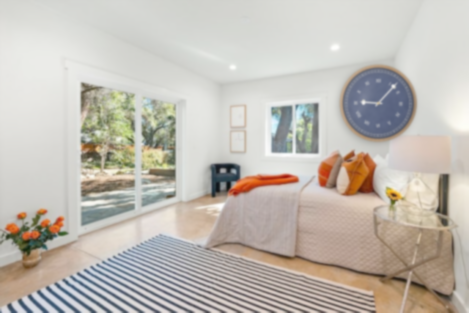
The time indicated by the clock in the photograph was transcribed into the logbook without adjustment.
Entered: 9:07
